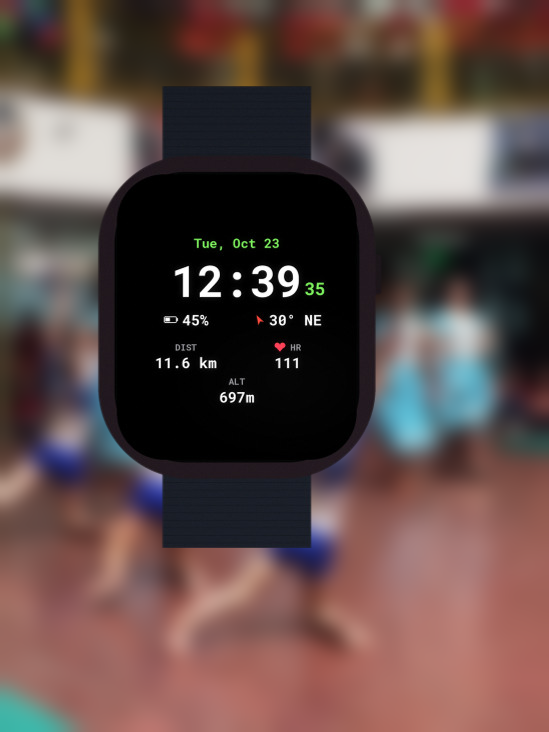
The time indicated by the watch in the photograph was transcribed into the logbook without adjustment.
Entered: 12:39:35
